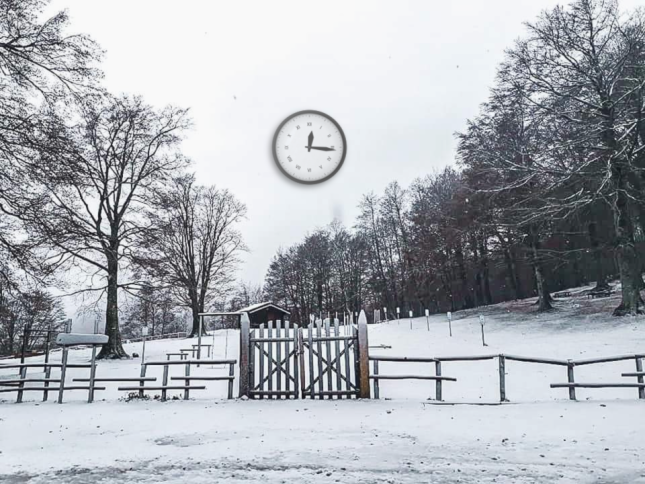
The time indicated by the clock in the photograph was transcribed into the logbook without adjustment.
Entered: 12:16
